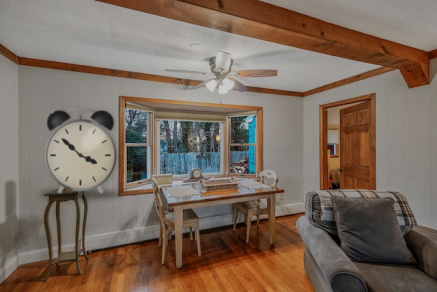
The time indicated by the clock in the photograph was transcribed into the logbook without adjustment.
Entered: 3:52
